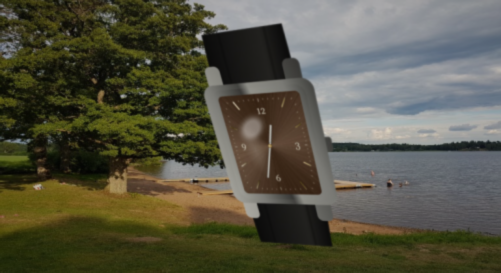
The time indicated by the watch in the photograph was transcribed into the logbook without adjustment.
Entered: 12:33
